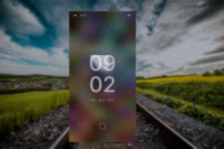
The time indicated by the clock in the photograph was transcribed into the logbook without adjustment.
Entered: 9:02
